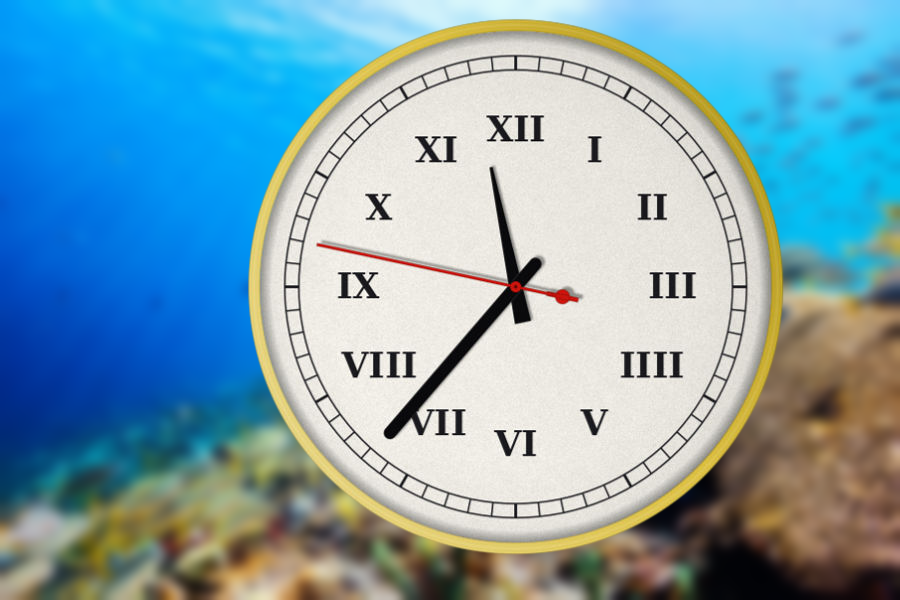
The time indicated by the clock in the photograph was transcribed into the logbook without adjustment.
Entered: 11:36:47
